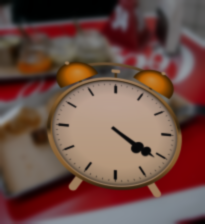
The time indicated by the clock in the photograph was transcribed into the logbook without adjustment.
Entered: 4:21
